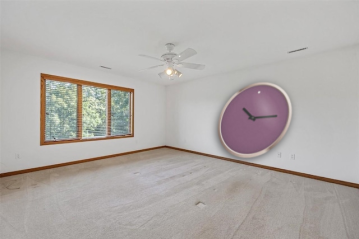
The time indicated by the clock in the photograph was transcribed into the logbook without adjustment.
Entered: 10:14
